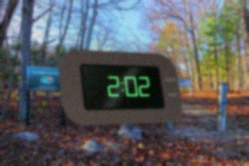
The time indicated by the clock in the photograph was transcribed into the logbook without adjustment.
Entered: 2:02
